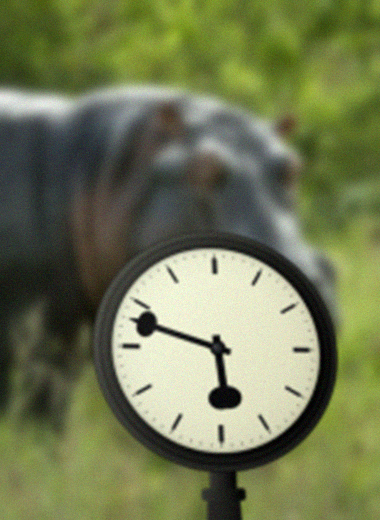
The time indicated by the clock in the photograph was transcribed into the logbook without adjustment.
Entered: 5:48
